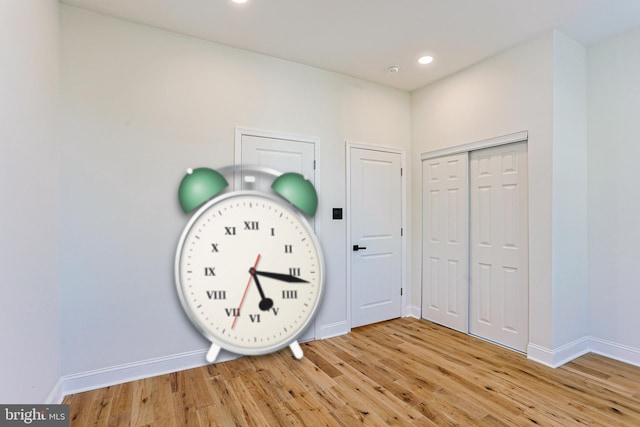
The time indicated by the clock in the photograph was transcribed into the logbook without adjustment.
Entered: 5:16:34
